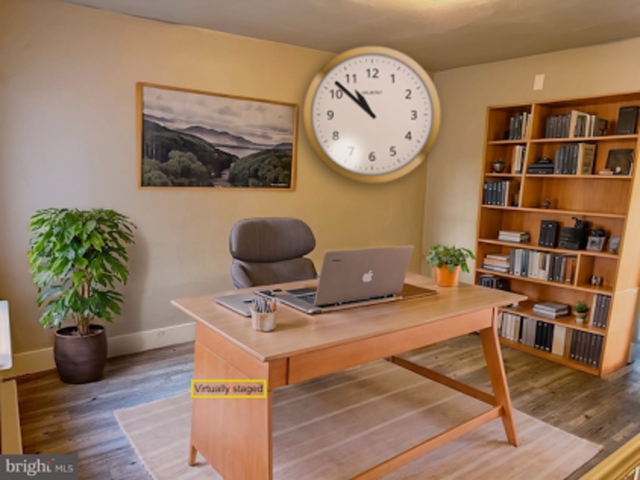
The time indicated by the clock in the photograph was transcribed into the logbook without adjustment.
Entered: 10:52
